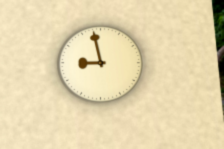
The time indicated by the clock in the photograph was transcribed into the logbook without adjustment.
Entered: 8:58
